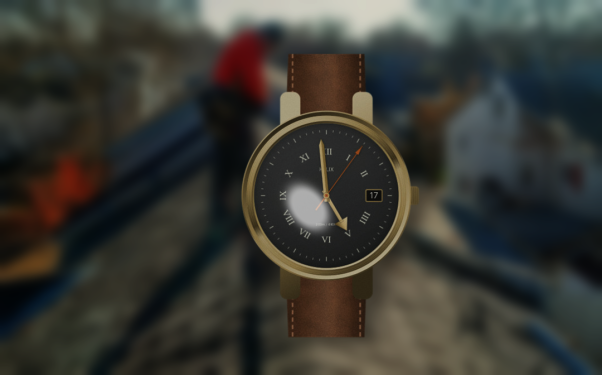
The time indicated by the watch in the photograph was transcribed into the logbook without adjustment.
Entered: 4:59:06
